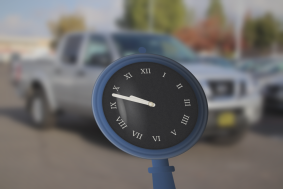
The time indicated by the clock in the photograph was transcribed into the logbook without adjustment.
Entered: 9:48
